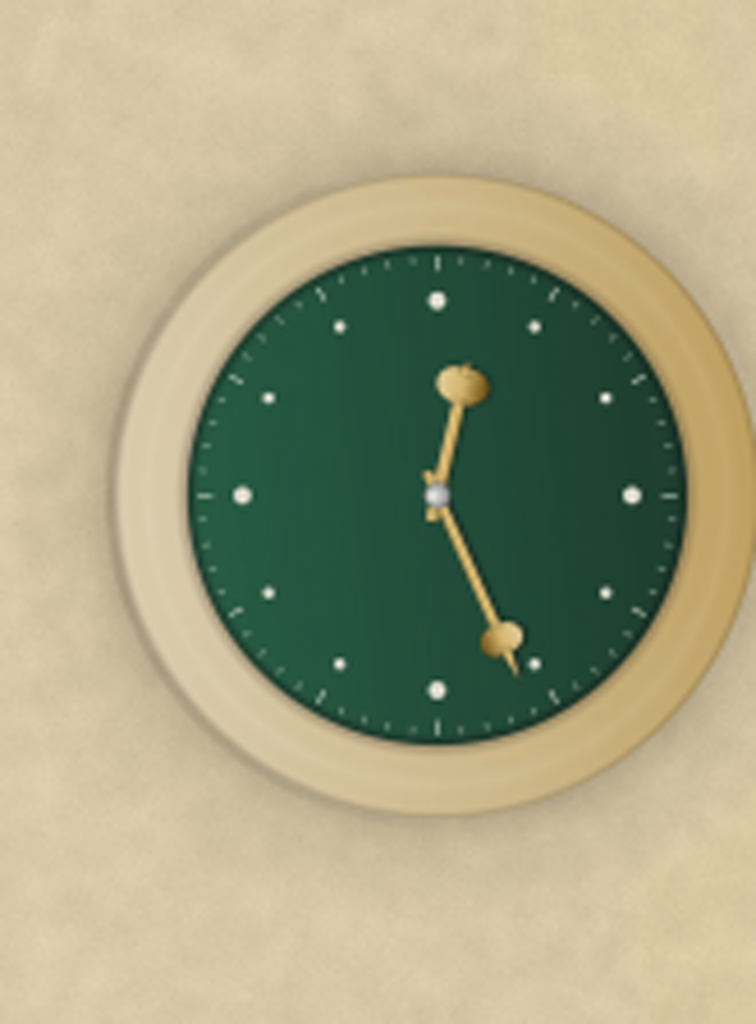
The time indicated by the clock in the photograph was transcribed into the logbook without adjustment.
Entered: 12:26
